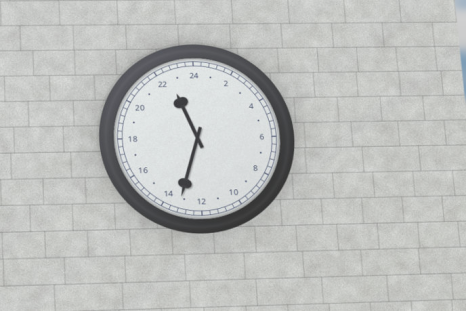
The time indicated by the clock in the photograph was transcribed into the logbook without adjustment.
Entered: 22:33
